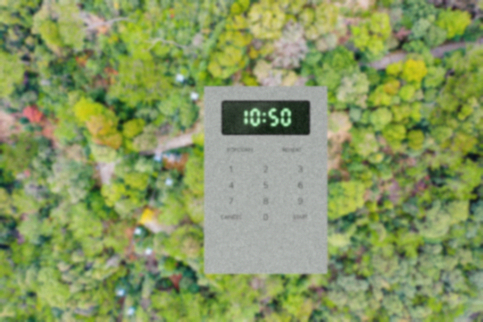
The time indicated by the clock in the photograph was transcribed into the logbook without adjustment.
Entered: 10:50
